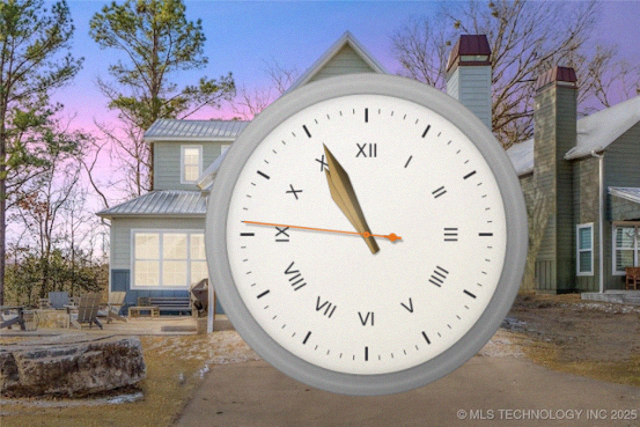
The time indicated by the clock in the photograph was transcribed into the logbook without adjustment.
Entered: 10:55:46
